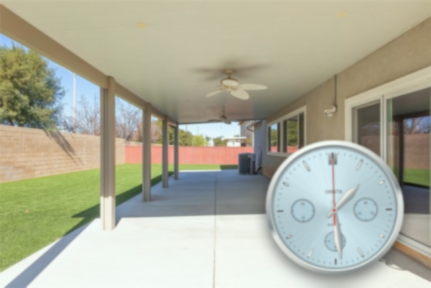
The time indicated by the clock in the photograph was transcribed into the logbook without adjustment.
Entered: 1:29
